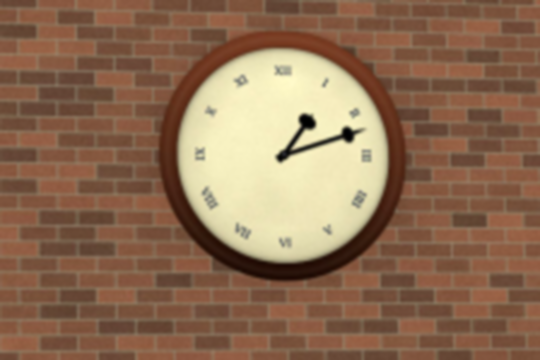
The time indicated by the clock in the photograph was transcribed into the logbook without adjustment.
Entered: 1:12
